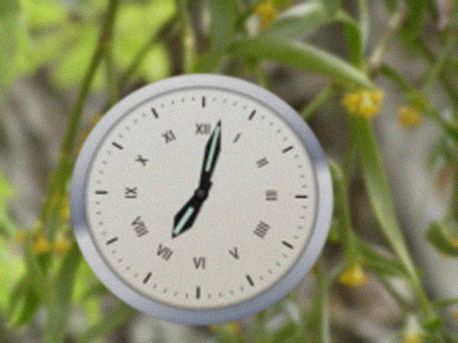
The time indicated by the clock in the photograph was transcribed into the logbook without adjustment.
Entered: 7:02
